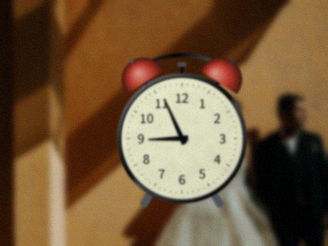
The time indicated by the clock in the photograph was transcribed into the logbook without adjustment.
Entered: 8:56
